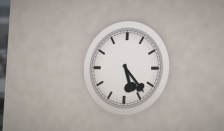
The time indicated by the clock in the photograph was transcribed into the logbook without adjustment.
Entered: 5:23
